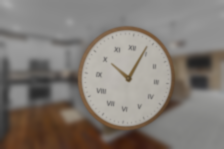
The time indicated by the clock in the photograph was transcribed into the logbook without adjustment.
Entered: 10:04
